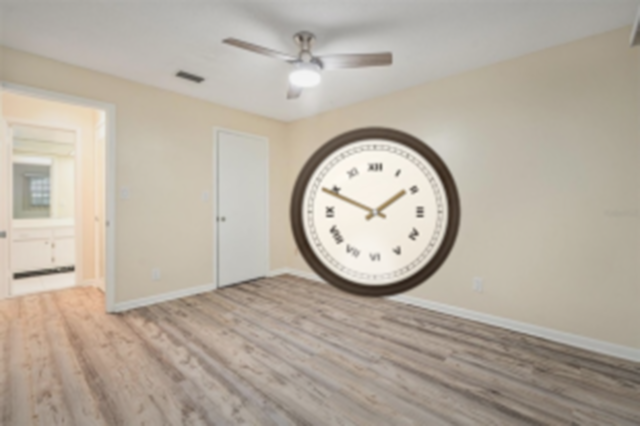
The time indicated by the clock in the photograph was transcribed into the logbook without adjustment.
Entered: 1:49
